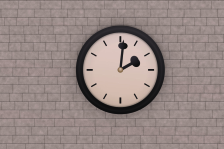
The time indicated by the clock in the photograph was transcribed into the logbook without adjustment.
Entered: 2:01
